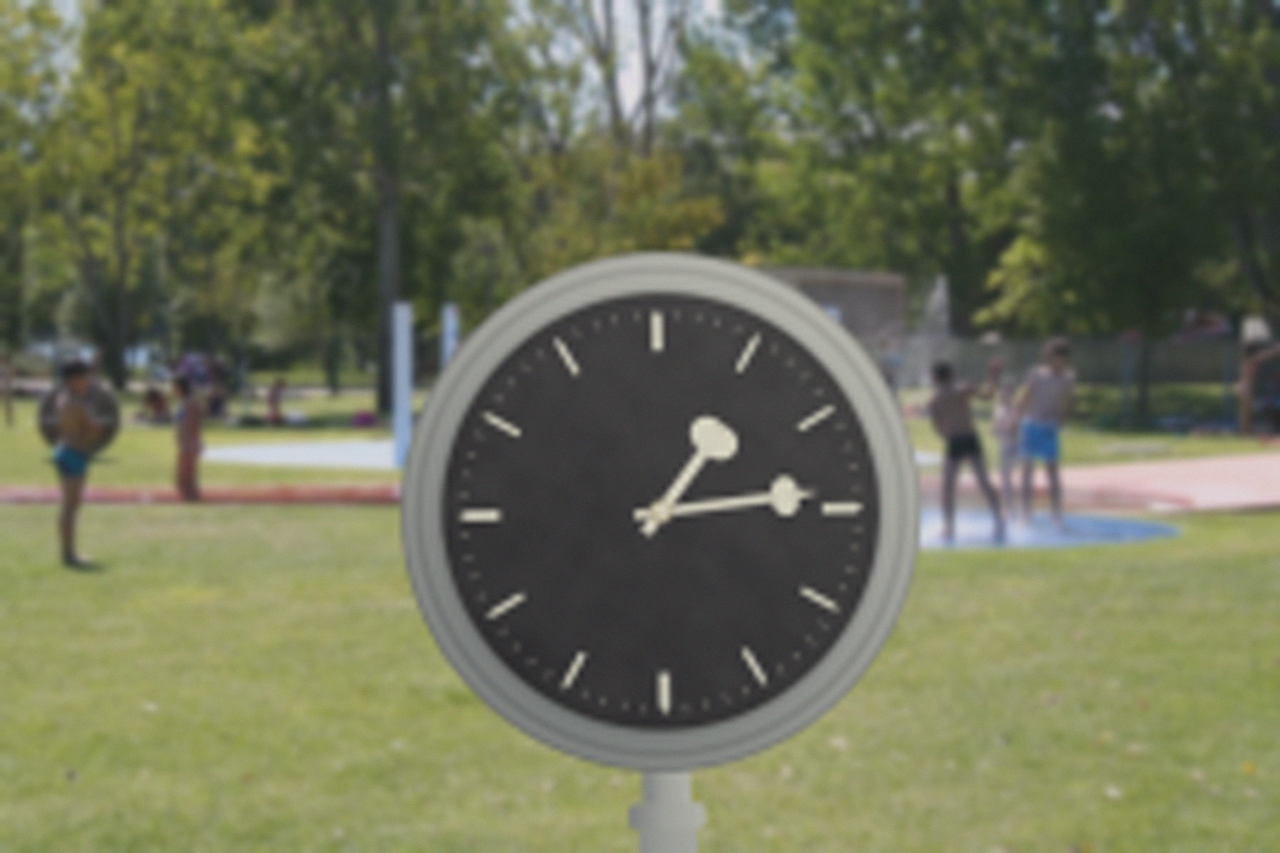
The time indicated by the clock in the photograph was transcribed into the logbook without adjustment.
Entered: 1:14
